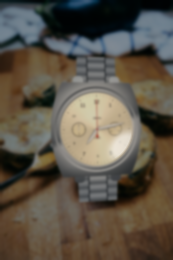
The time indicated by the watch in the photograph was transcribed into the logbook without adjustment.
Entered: 7:13
